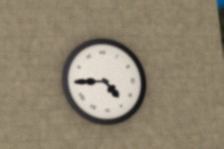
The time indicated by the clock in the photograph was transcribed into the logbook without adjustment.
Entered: 4:45
